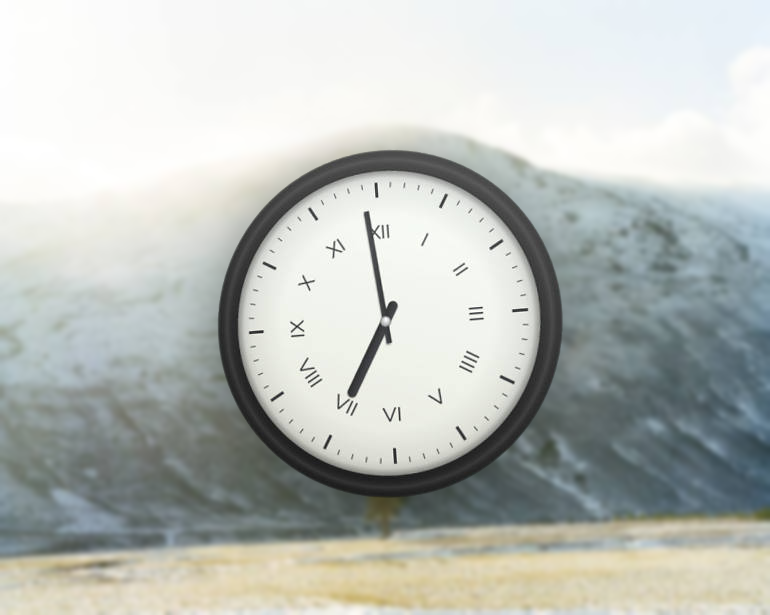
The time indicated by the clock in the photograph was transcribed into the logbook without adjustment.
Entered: 6:59
